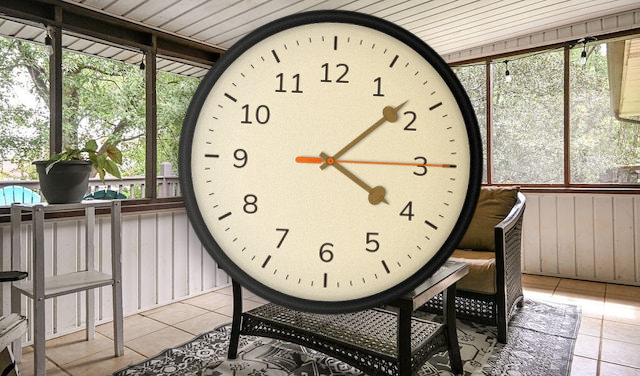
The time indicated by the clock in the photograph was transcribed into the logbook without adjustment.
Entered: 4:08:15
